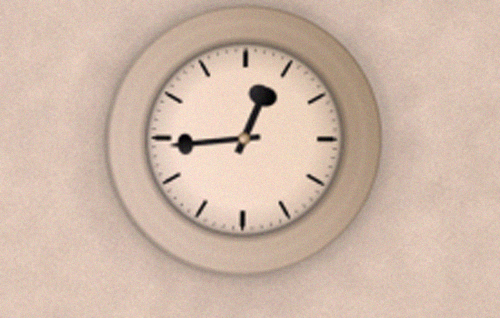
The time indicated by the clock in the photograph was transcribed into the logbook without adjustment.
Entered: 12:44
